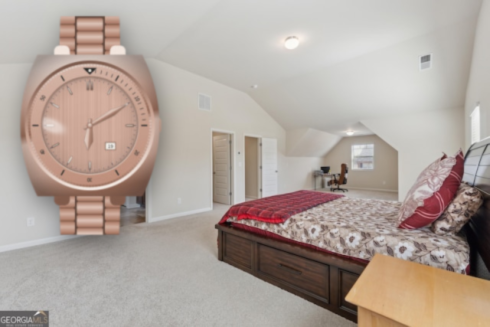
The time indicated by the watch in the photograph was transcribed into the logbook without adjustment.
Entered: 6:10
